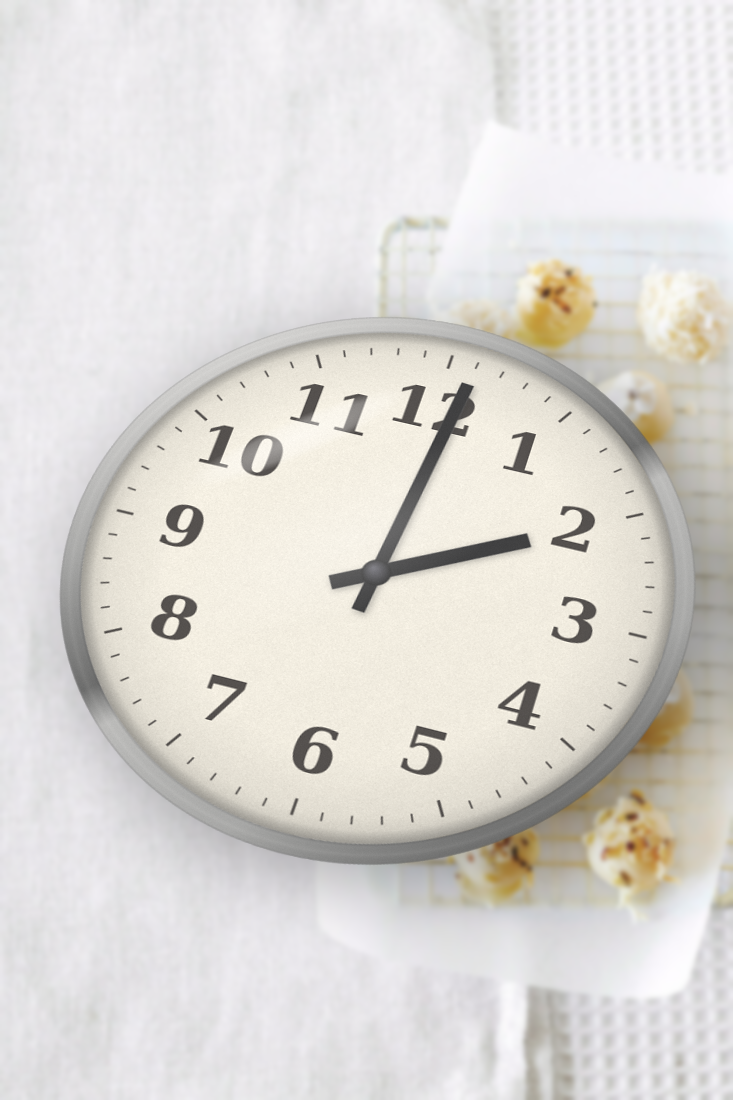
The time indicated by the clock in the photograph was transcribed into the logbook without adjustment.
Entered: 2:01
